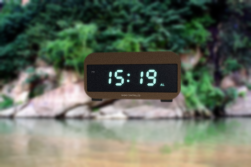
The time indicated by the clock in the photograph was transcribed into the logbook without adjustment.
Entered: 15:19
